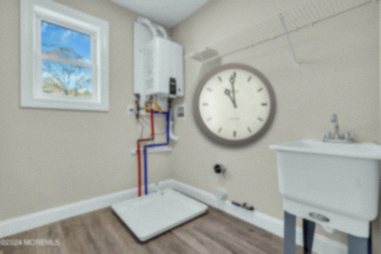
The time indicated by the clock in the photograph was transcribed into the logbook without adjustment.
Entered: 10:59
